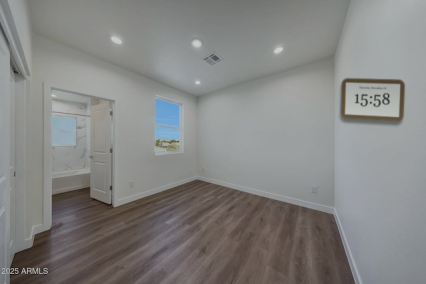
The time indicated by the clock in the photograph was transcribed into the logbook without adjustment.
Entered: 15:58
